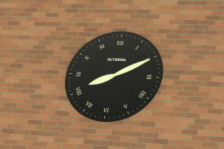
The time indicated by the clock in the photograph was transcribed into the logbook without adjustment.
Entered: 8:10
